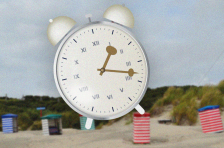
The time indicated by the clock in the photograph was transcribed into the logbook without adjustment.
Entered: 1:18
